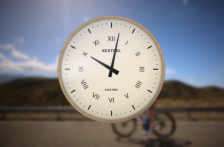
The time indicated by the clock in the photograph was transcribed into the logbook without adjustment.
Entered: 10:02
